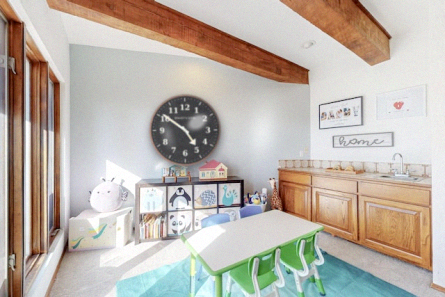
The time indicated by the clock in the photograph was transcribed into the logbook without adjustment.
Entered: 4:51
